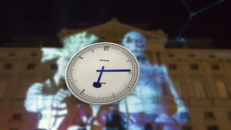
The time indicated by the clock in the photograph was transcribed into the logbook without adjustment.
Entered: 6:14
